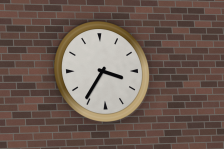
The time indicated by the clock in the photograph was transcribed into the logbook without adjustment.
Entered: 3:36
